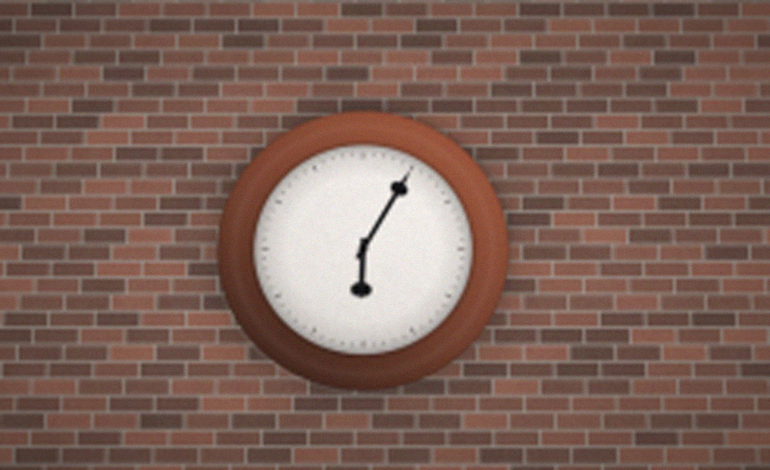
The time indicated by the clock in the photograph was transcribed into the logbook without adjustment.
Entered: 6:05
